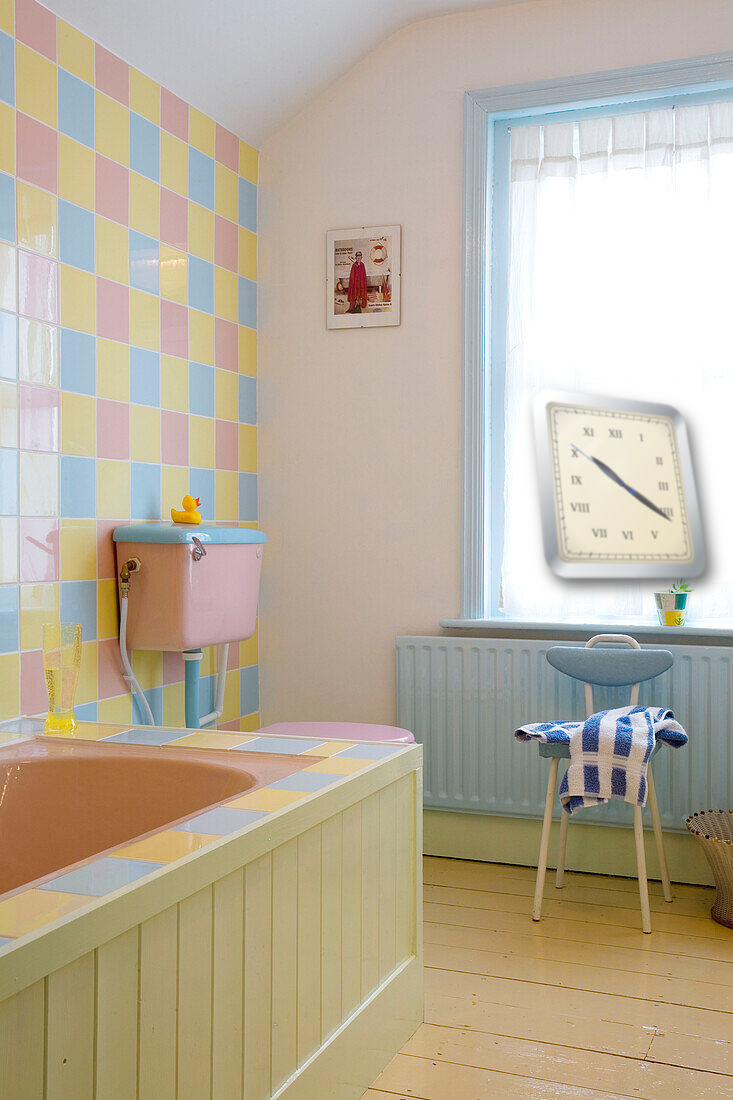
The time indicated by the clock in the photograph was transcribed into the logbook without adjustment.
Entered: 10:20:51
